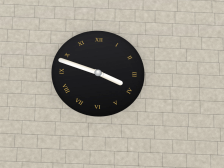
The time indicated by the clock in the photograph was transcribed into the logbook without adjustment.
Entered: 3:48
